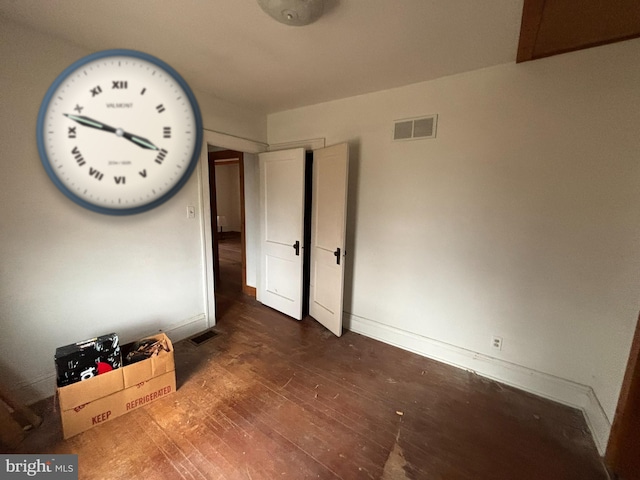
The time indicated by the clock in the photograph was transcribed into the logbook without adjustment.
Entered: 3:48
